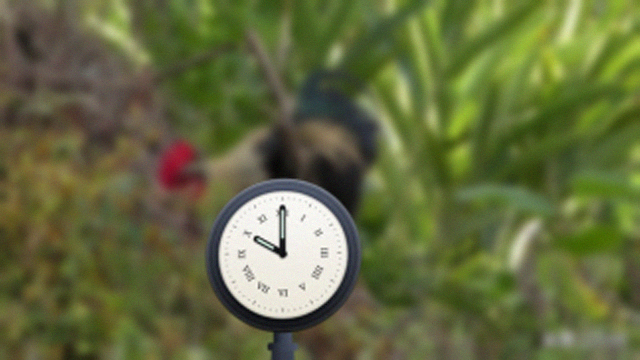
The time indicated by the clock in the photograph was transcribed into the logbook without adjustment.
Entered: 10:00
